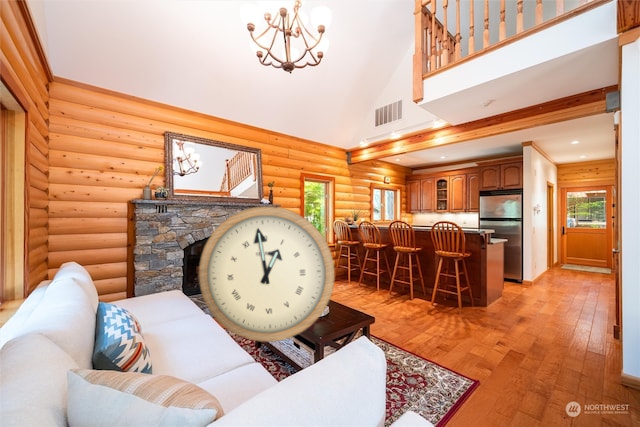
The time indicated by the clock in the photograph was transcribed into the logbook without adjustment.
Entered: 12:59
